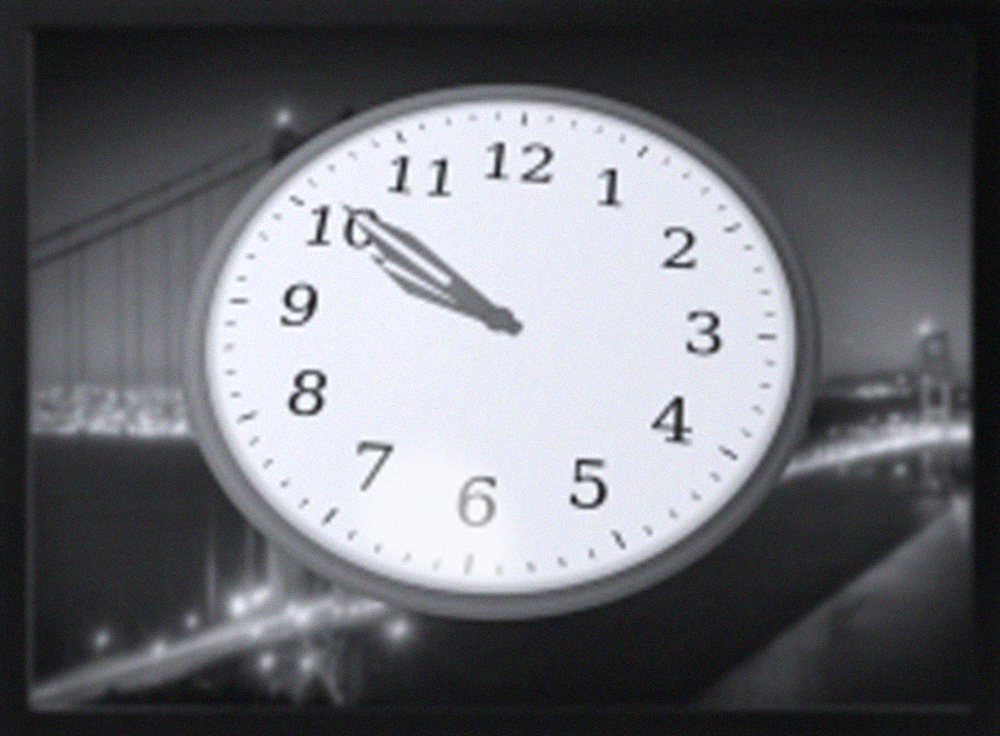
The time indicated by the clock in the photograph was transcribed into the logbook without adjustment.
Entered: 9:51
